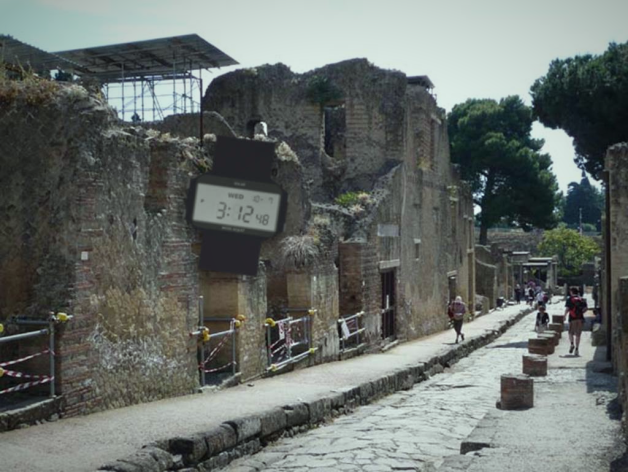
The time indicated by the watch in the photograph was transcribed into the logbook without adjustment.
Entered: 3:12:48
